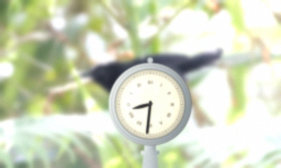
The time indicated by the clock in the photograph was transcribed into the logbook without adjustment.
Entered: 8:31
